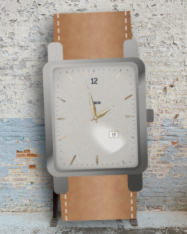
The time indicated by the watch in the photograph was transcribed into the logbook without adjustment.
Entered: 1:58
